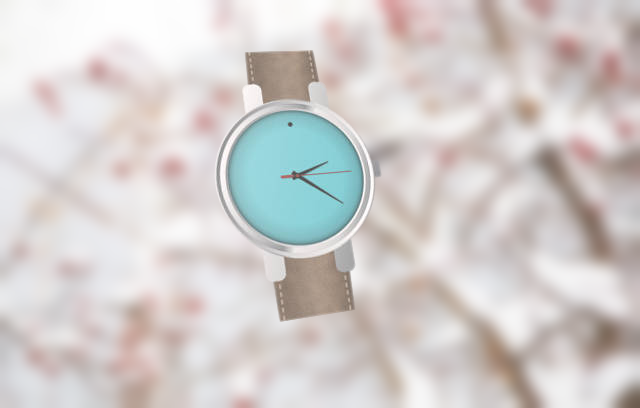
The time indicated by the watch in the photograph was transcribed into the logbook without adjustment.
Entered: 2:21:15
